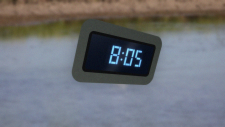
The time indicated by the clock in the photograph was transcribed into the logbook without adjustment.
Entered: 8:05
